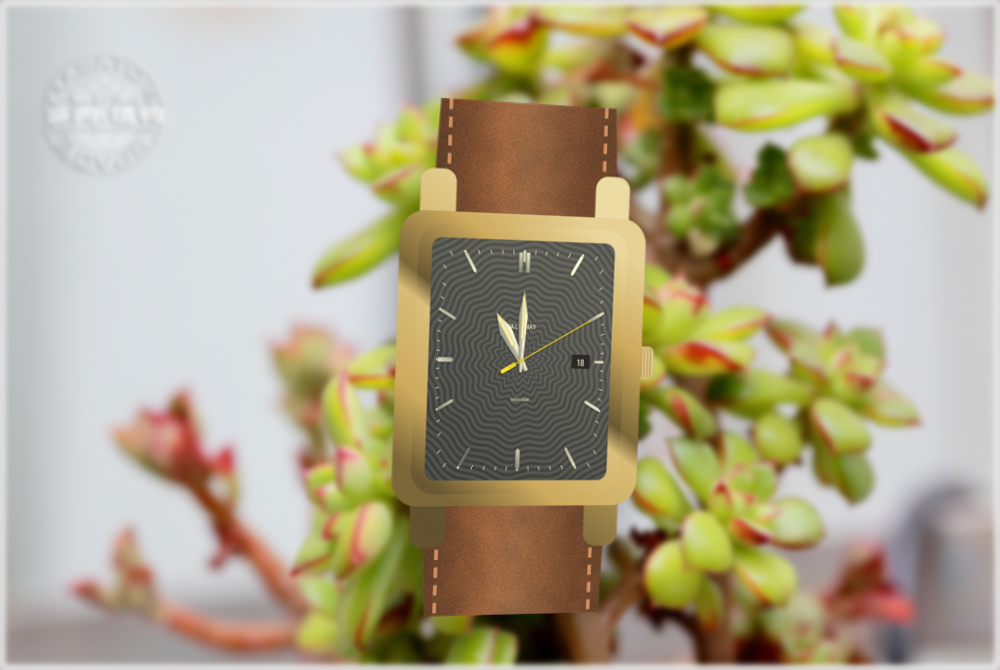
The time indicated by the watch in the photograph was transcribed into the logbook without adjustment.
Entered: 11:00:10
